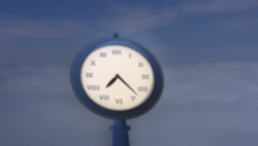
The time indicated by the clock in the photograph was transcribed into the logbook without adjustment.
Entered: 7:23
